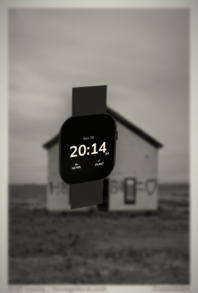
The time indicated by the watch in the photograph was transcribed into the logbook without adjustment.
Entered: 20:14
